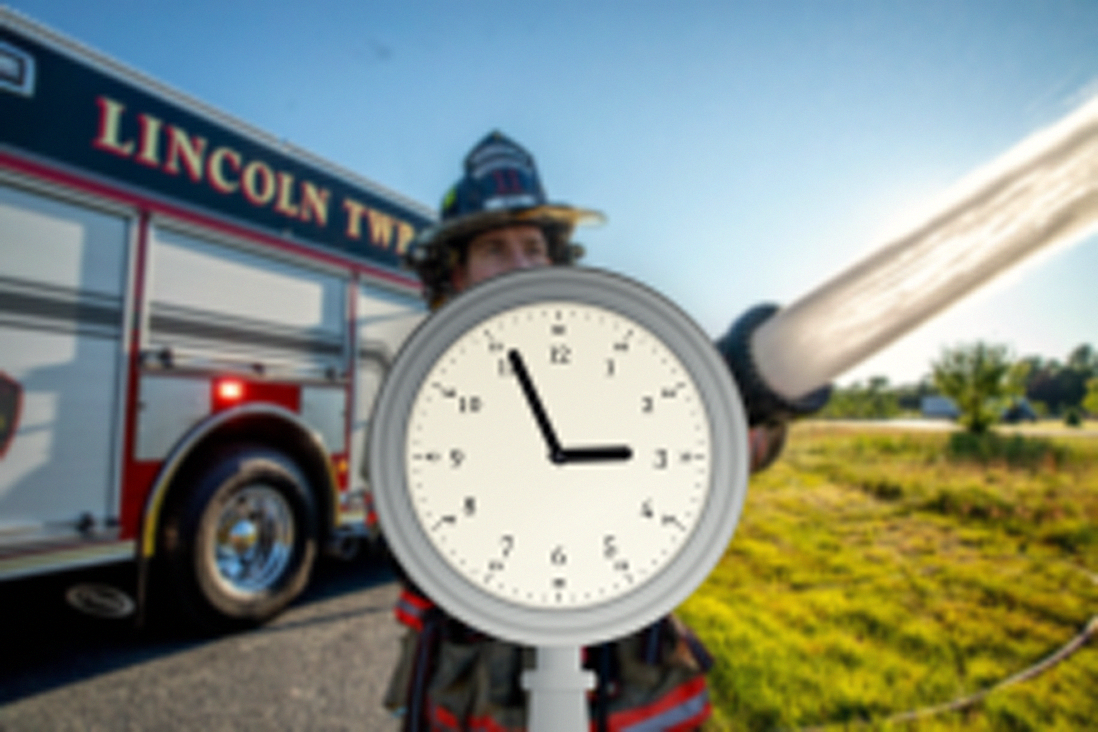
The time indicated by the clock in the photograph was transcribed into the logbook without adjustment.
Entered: 2:56
